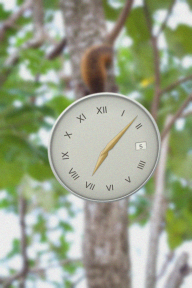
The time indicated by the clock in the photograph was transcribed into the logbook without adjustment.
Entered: 7:08
